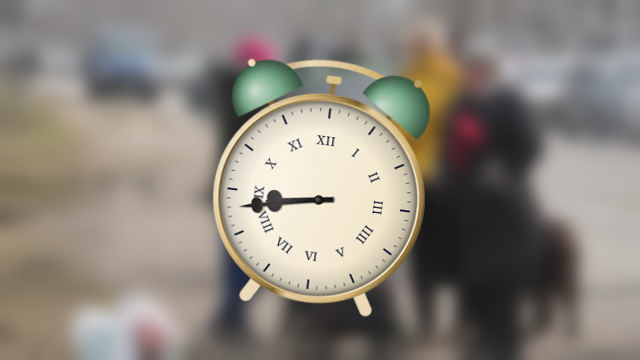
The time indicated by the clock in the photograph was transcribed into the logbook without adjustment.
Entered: 8:43
